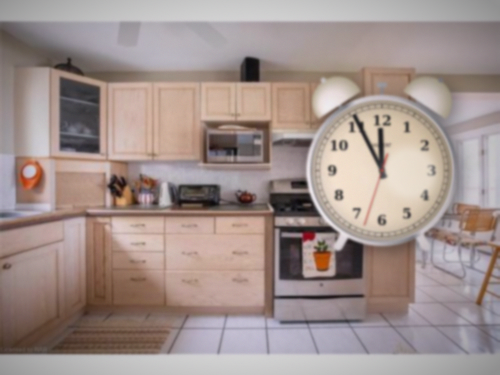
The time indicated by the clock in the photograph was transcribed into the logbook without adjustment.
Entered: 11:55:33
